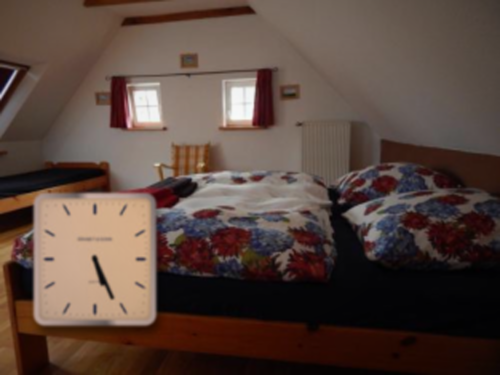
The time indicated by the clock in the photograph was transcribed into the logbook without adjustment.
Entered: 5:26
